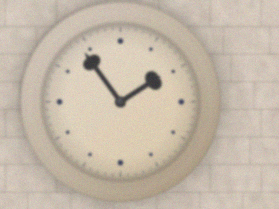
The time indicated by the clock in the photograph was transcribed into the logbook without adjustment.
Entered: 1:54
